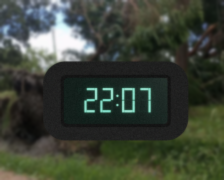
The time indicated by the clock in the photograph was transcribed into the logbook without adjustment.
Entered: 22:07
